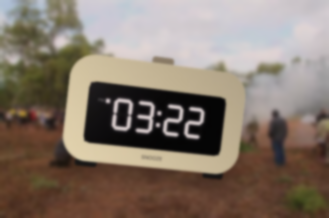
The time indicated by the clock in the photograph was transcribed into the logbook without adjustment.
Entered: 3:22
